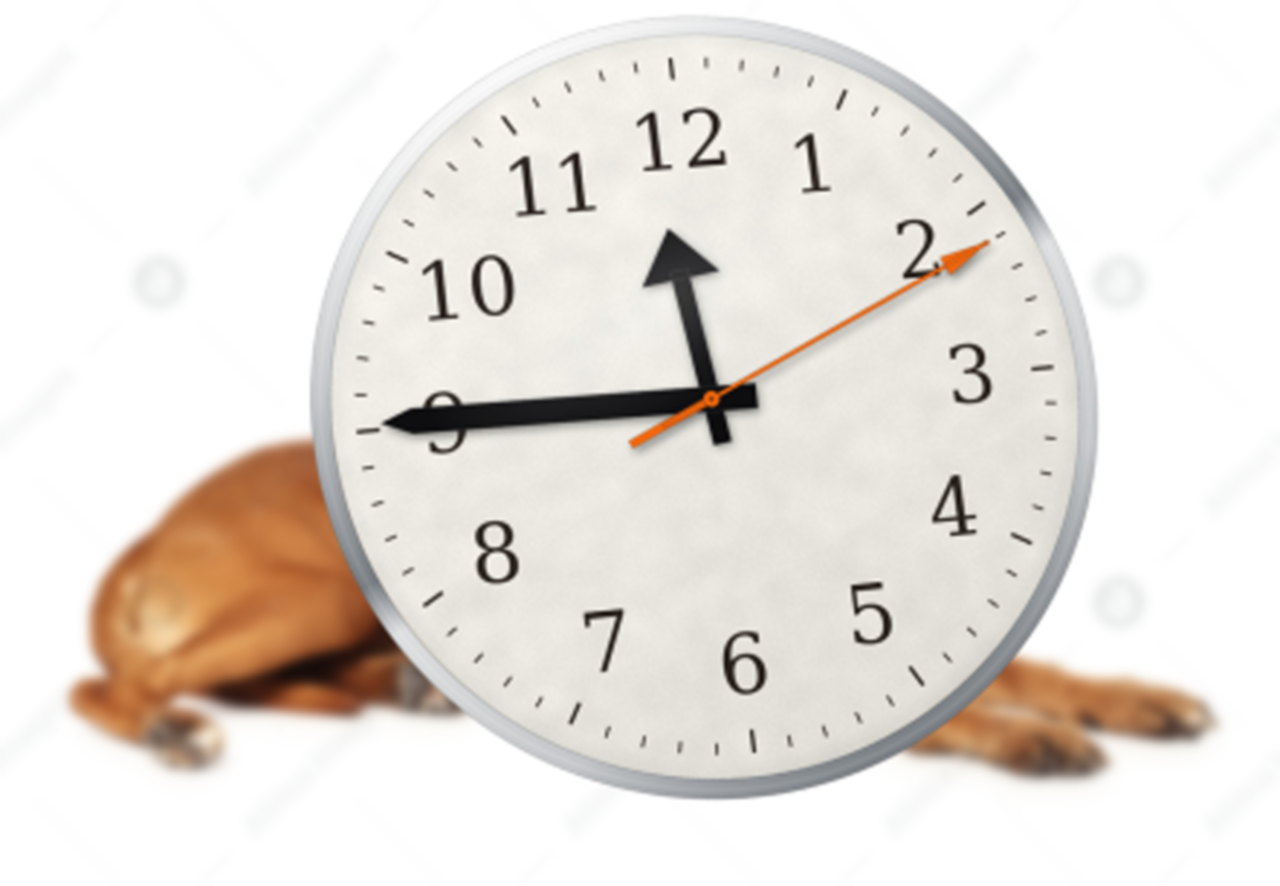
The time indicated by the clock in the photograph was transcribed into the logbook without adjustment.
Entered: 11:45:11
